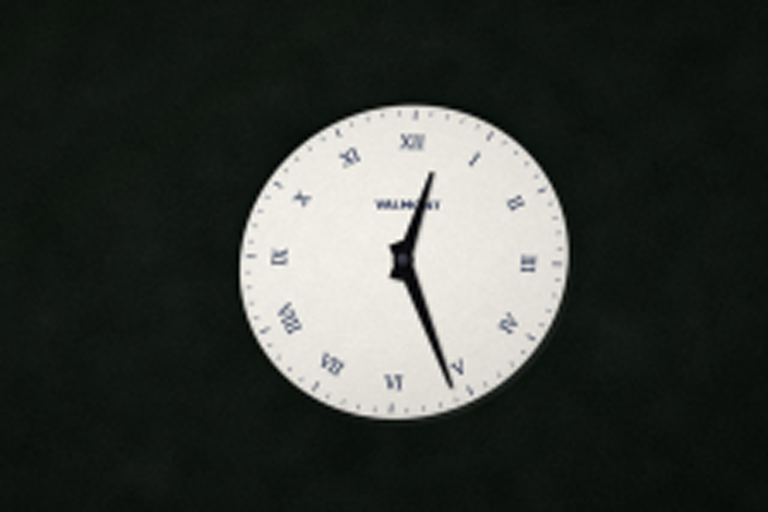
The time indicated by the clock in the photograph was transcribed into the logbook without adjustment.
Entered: 12:26
